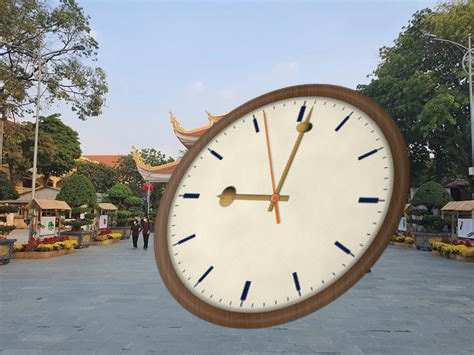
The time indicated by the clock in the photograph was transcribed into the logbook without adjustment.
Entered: 9:00:56
